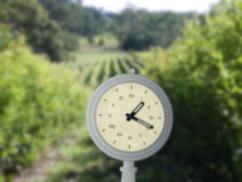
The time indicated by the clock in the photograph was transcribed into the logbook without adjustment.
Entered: 1:19
